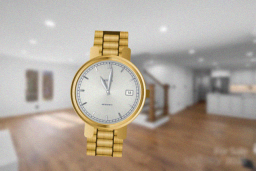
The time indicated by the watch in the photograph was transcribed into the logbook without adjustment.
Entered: 11:01
